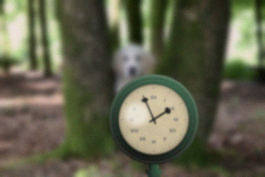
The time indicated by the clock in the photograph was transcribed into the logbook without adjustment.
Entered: 1:56
